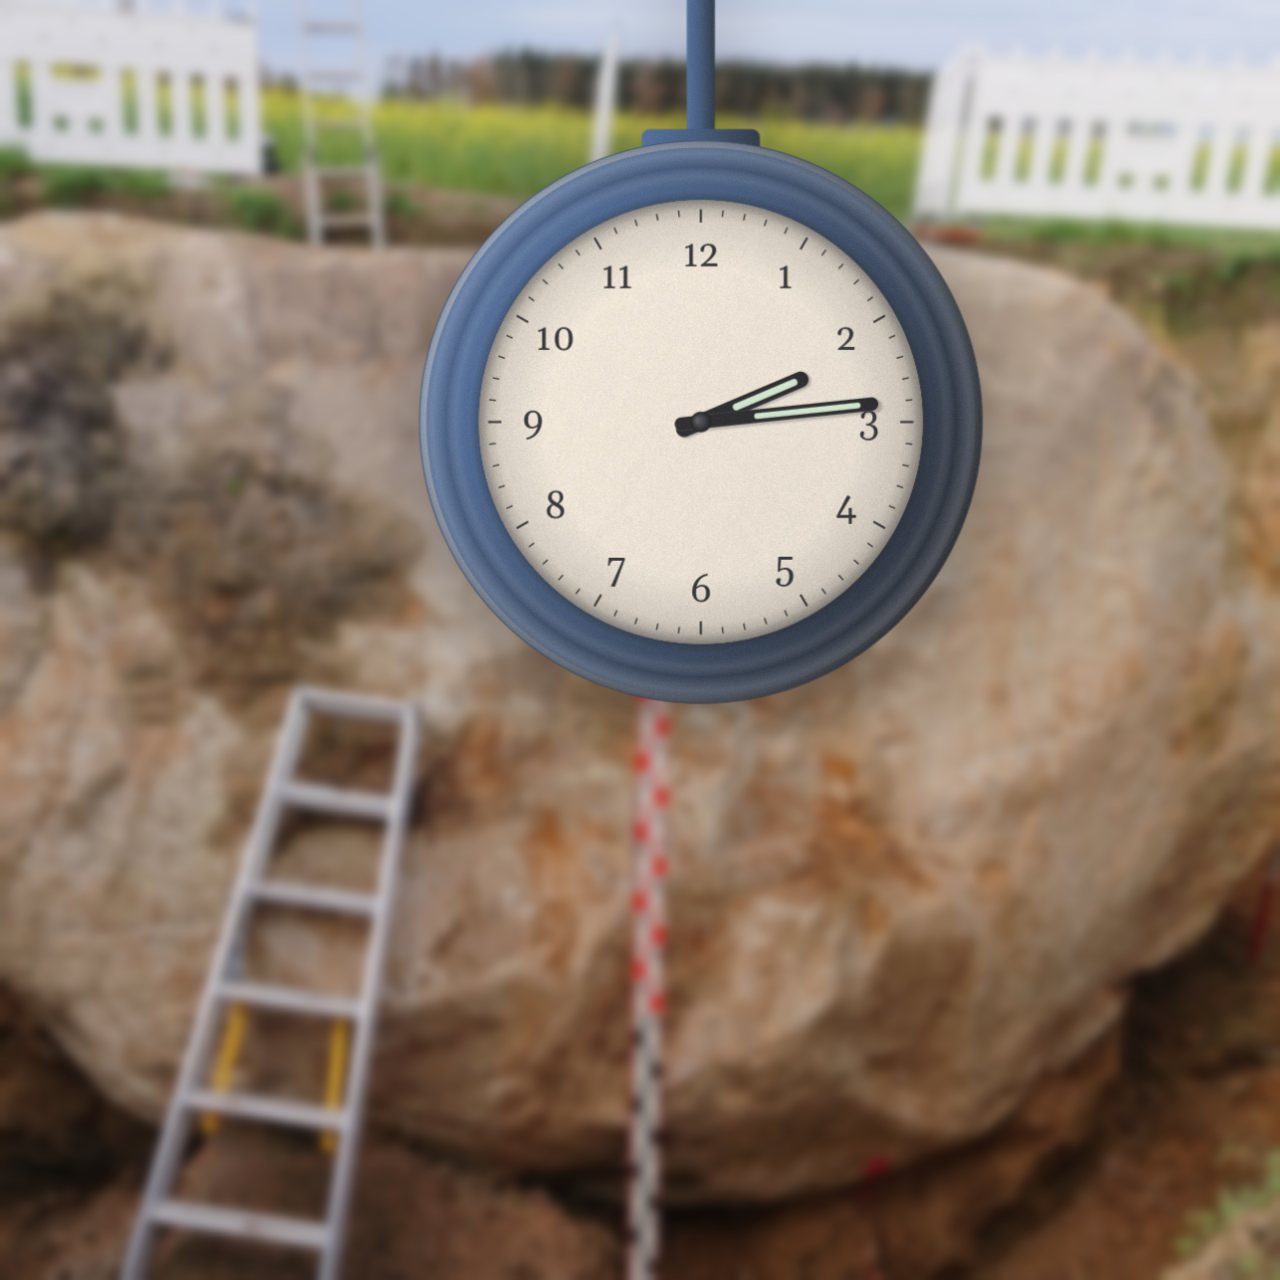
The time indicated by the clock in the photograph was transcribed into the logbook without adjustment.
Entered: 2:14
